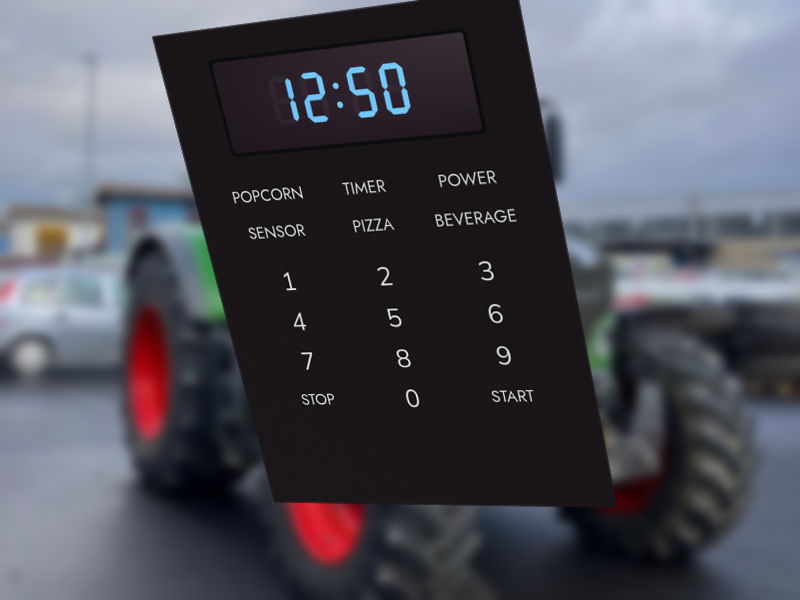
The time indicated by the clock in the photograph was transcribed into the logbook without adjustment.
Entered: 12:50
